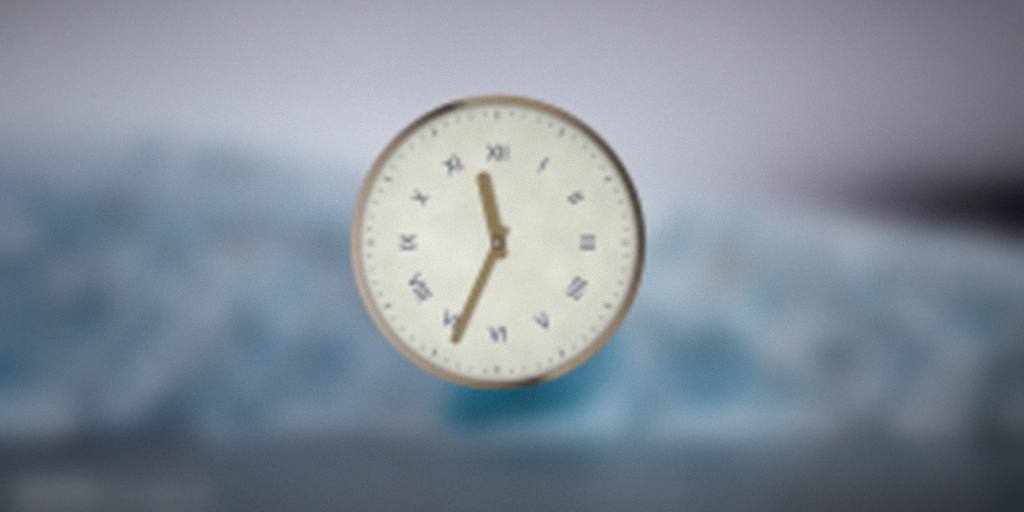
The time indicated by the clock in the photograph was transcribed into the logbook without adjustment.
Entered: 11:34
